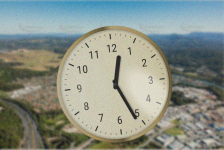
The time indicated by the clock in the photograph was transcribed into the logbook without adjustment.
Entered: 12:26
